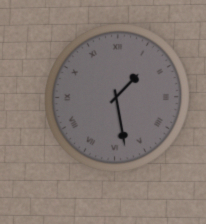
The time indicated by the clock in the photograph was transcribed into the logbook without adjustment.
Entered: 1:28
